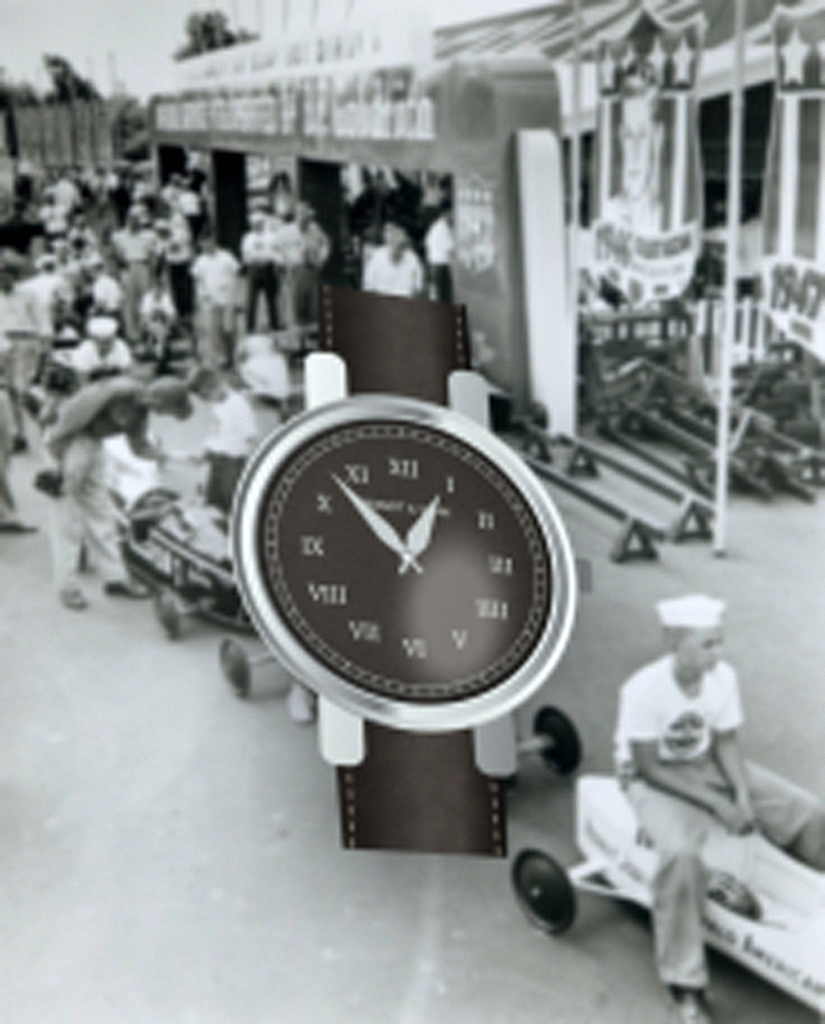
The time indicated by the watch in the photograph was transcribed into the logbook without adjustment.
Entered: 12:53
